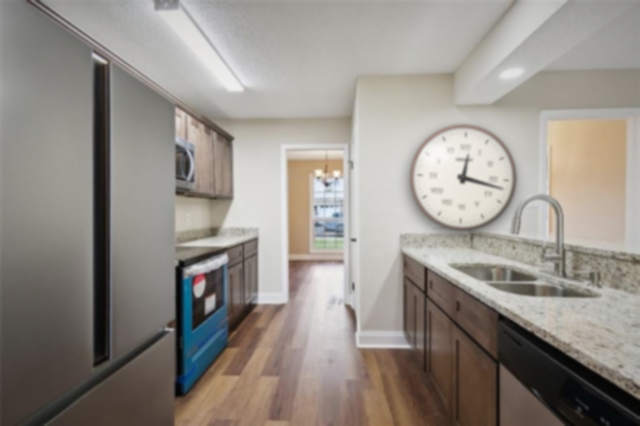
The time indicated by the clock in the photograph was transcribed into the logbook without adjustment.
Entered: 12:17
